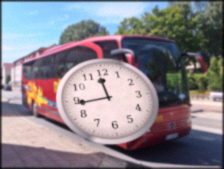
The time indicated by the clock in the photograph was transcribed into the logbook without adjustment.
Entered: 11:44
